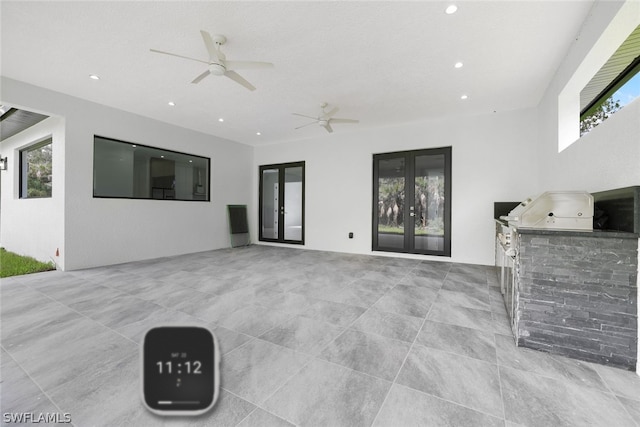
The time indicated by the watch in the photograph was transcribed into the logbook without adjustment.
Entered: 11:12
